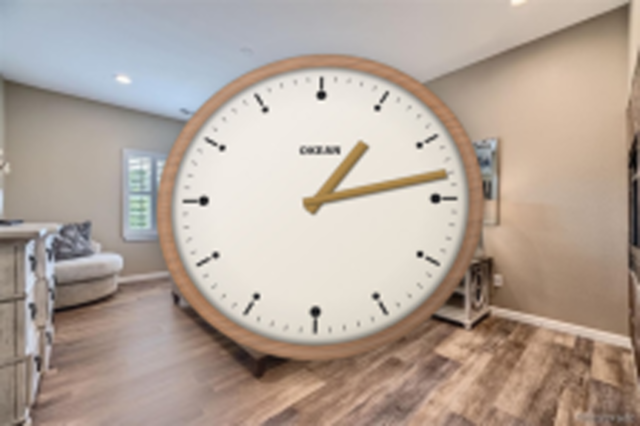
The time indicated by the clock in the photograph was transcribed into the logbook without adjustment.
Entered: 1:13
